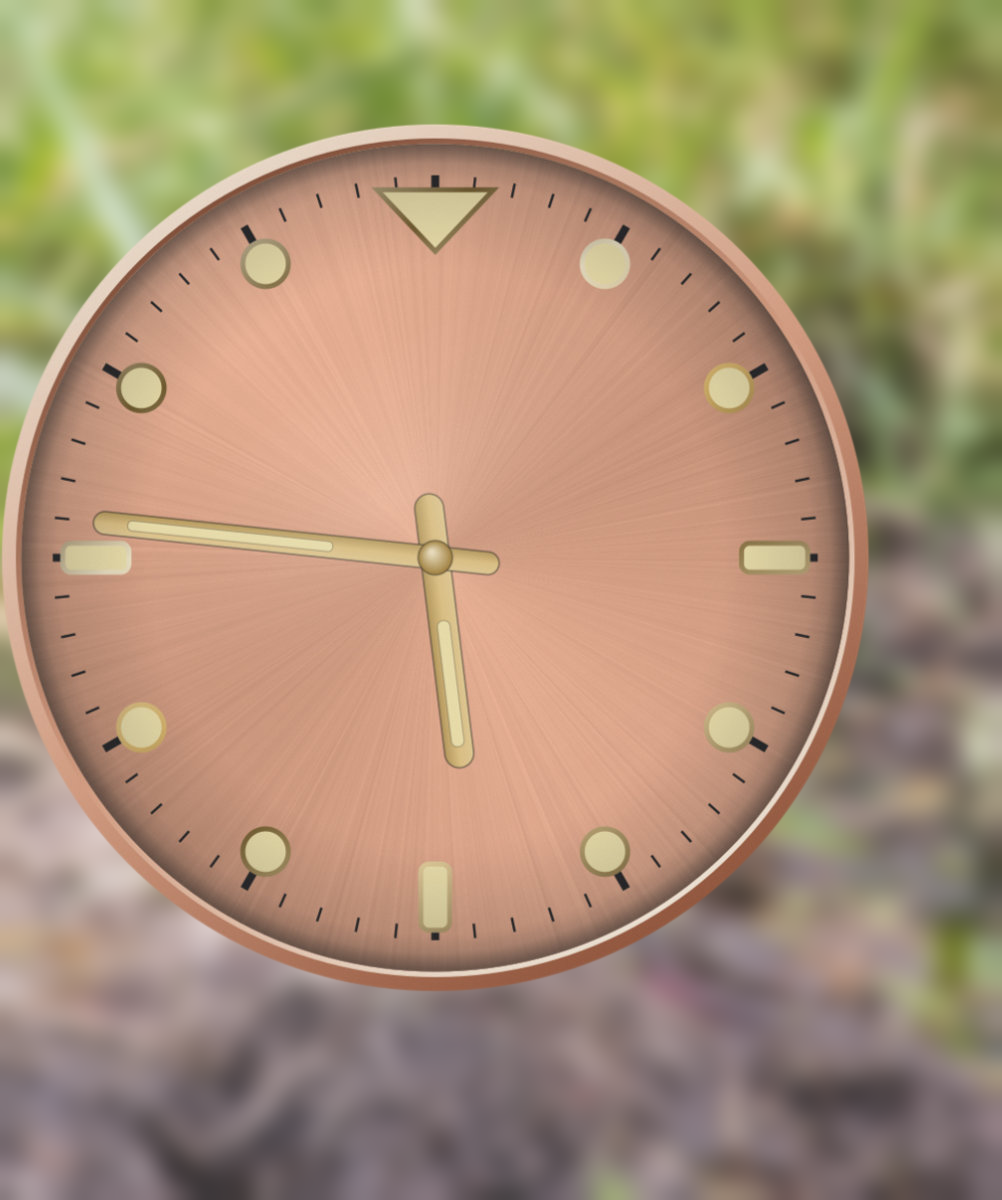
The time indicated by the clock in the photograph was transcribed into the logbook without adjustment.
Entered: 5:46
